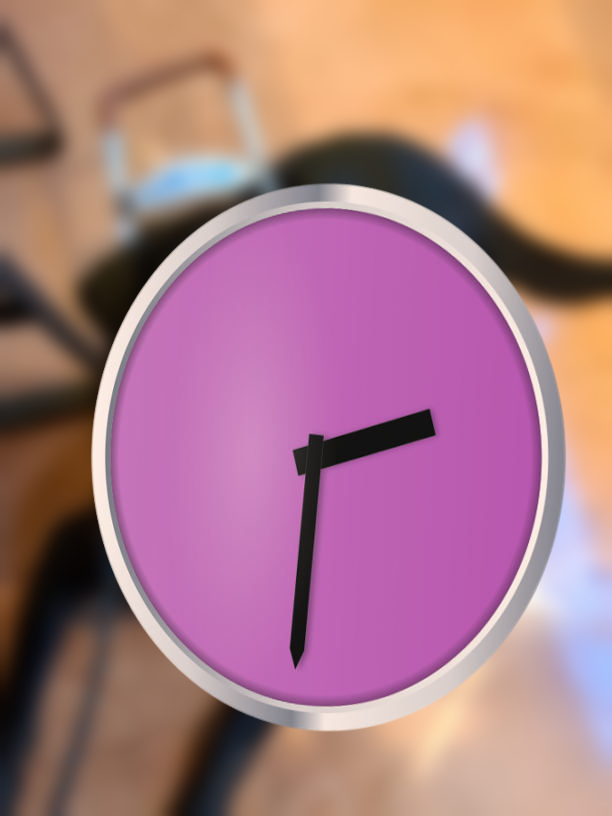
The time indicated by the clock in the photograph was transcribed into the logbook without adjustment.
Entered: 2:31
